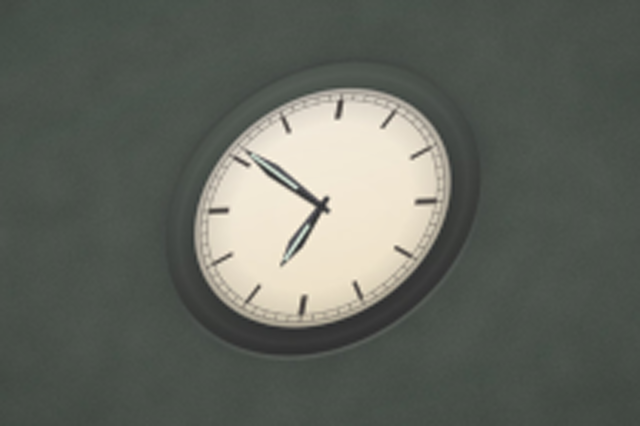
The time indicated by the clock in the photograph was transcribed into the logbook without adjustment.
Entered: 6:51
